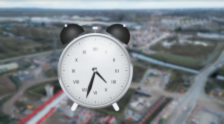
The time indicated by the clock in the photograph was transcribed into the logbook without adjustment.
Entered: 4:33
